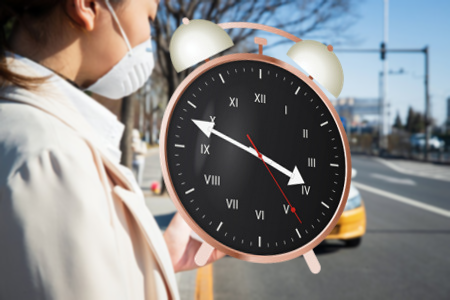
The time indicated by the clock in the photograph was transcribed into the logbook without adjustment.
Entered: 3:48:24
